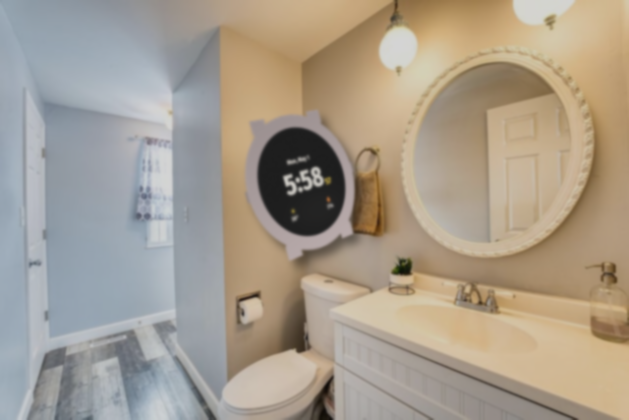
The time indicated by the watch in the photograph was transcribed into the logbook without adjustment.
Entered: 5:58
